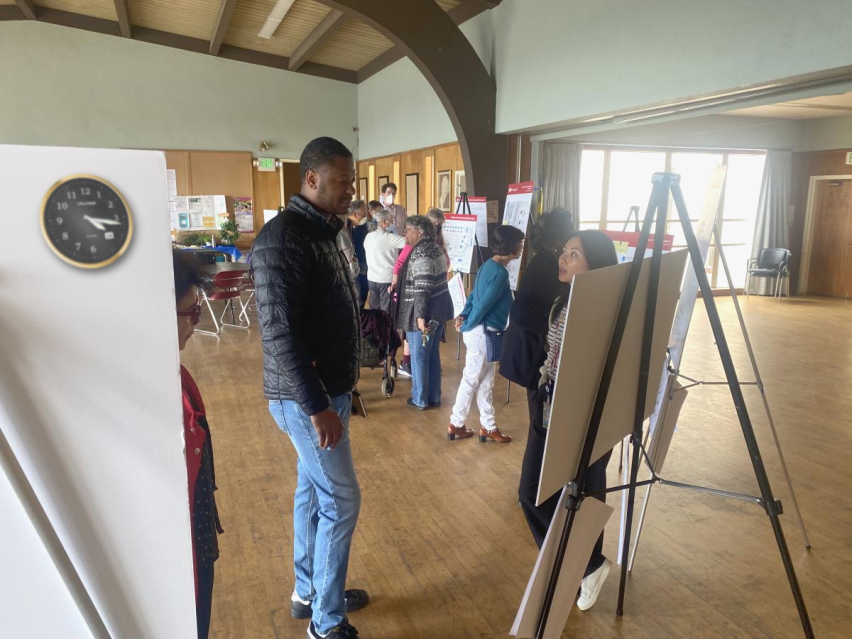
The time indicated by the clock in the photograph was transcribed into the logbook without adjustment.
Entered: 4:17
